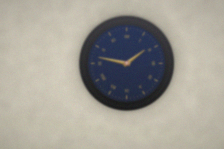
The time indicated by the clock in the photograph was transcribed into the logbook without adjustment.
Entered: 1:47
